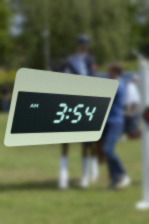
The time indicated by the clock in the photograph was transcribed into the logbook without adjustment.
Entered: 3:54
